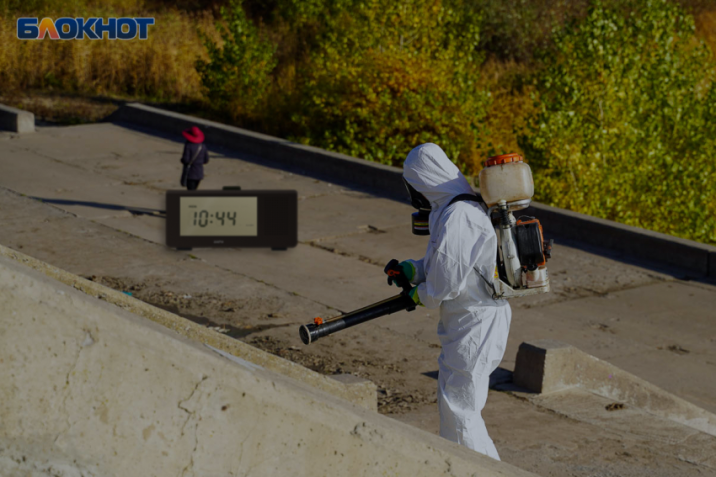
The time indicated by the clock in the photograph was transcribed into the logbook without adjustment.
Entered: 10:44
